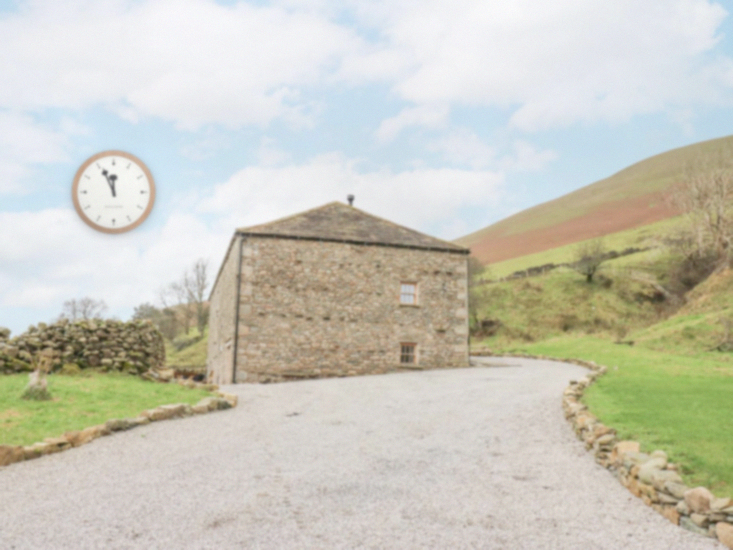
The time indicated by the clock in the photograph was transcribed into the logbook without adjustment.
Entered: 11:56
